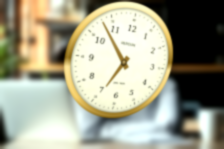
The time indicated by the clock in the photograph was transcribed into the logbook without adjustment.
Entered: 6:53
